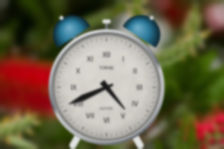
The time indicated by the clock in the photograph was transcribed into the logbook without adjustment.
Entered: 4:41
